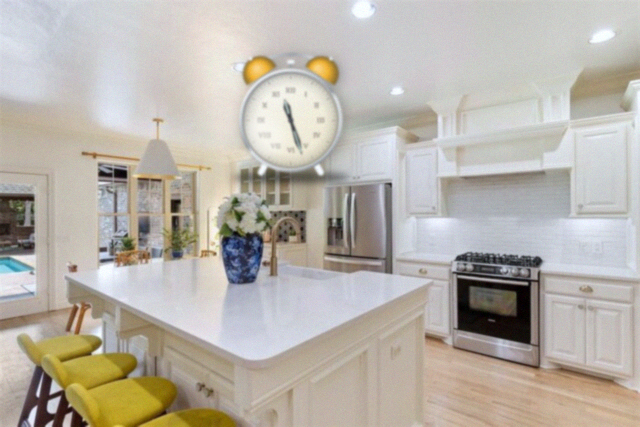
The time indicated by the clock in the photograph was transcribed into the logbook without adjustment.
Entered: 11:27
